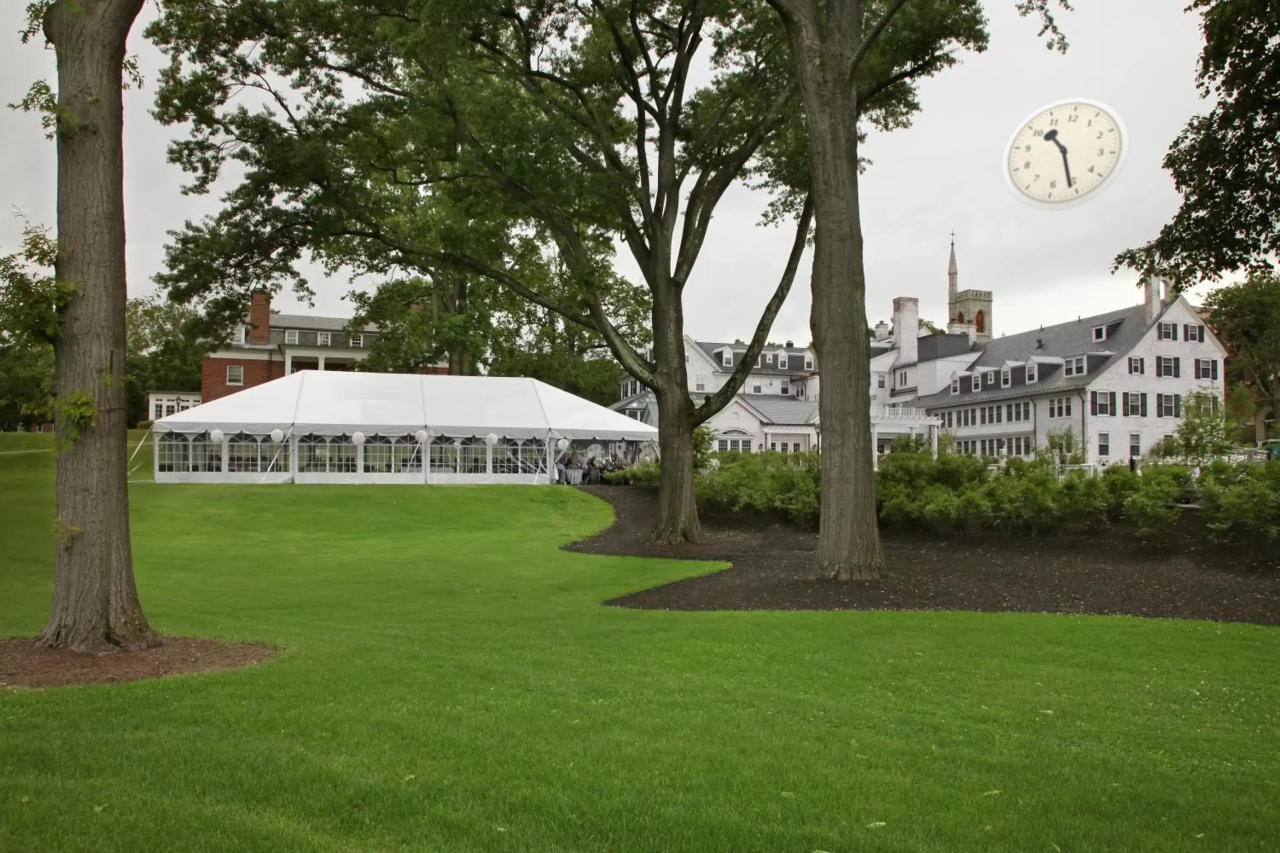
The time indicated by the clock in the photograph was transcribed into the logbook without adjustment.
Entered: 10:26
